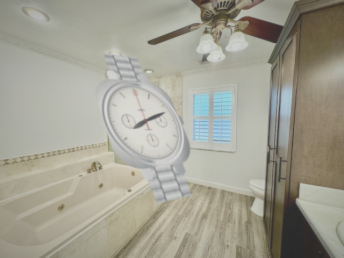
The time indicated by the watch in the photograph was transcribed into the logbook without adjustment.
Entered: 8:12
